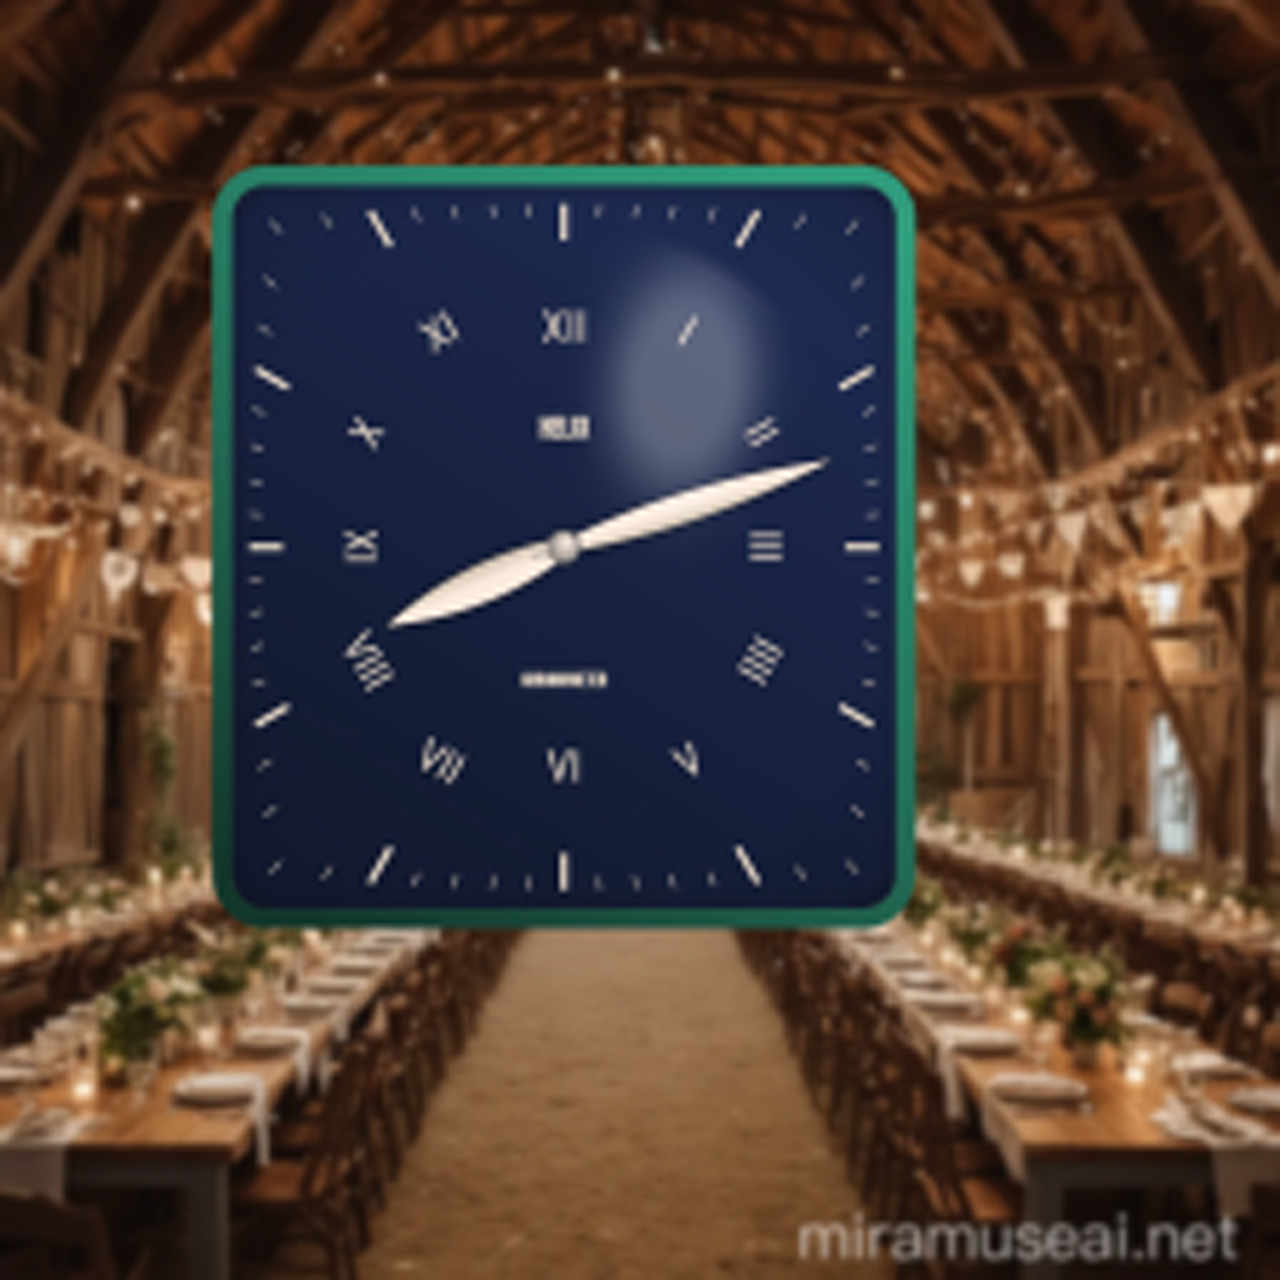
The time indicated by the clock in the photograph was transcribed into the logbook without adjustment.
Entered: 8:12
